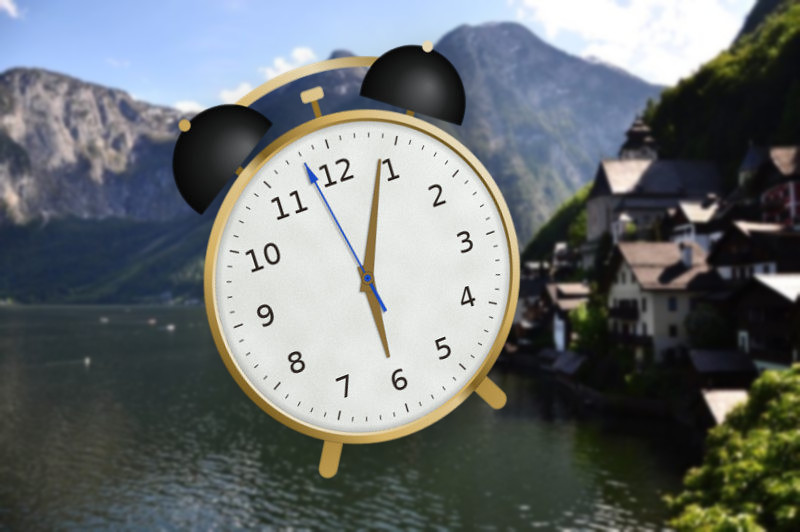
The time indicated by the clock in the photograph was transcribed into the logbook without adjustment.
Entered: 6:03:58
